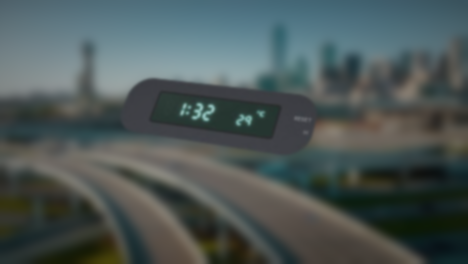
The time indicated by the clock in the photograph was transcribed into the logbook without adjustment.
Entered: 1:32
